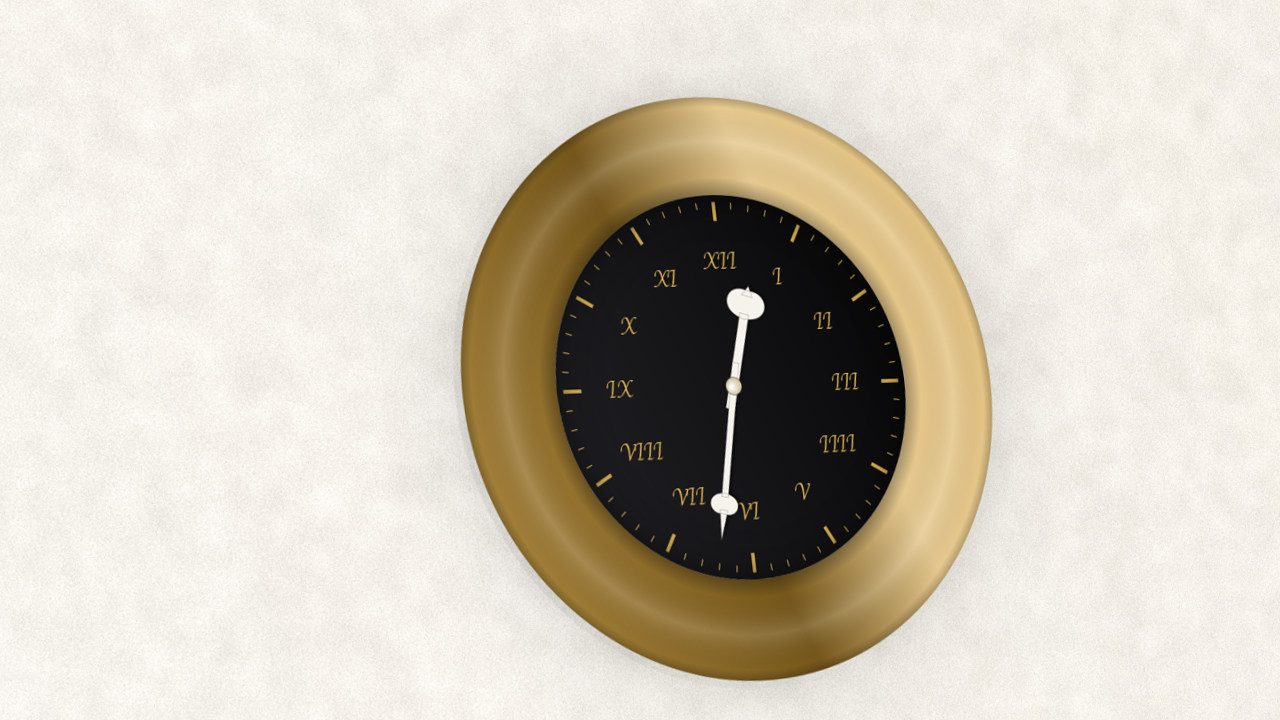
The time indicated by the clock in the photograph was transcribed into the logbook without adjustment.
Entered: 12:32
